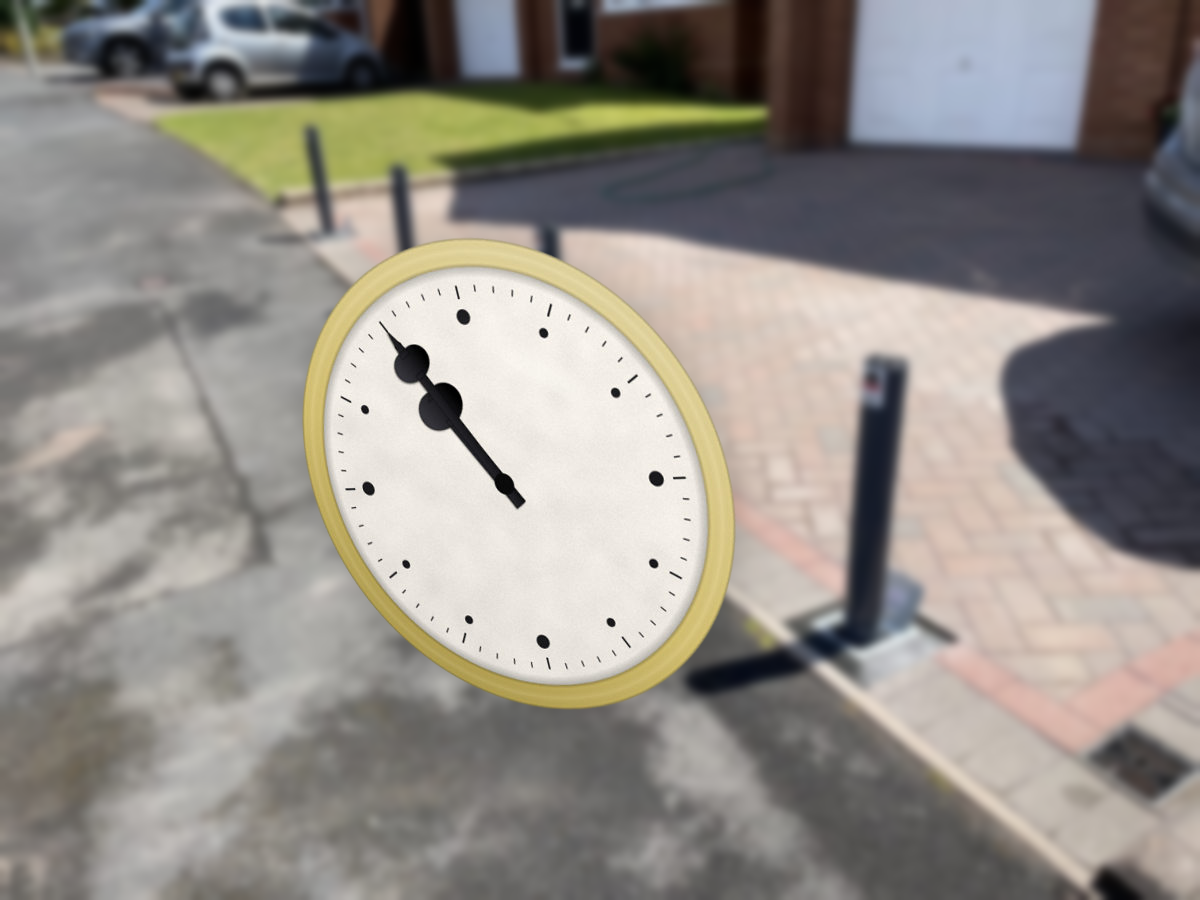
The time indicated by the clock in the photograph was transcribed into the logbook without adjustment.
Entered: 10:55
